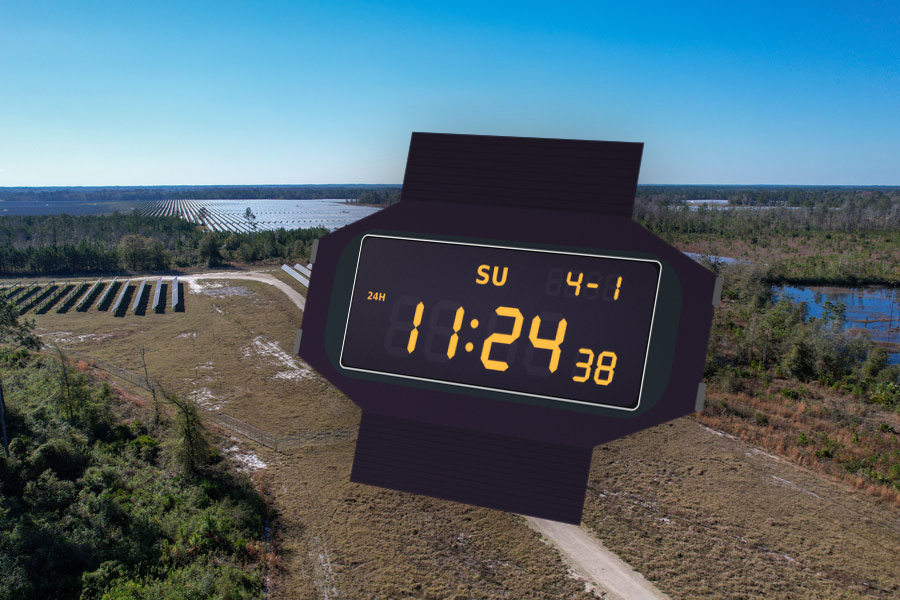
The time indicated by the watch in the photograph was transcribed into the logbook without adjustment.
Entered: 11:24:38
